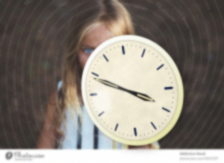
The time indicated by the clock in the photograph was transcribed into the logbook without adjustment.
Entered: 3:49
